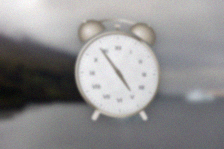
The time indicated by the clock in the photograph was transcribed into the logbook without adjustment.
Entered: 4:54
